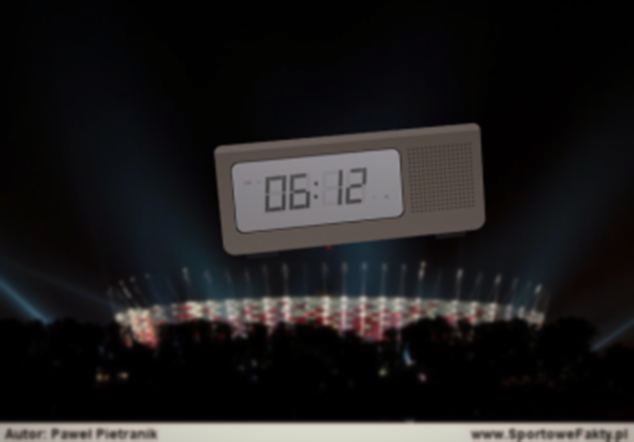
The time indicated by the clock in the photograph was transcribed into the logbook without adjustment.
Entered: 6:12
